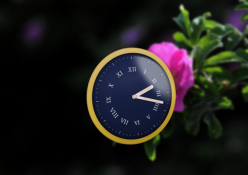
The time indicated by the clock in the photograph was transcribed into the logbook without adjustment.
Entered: 2:18
